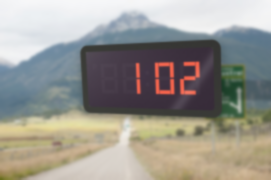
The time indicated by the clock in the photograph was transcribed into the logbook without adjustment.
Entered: 1:02
